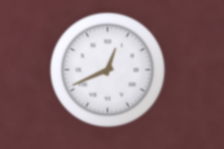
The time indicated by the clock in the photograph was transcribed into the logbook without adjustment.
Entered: 12:41
